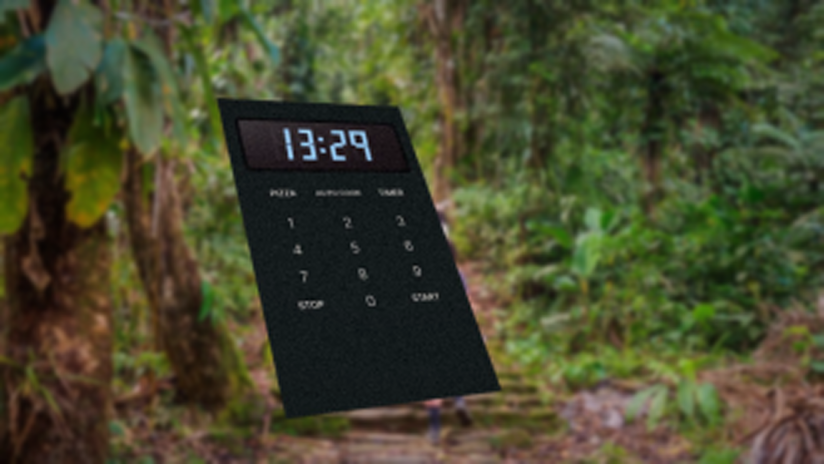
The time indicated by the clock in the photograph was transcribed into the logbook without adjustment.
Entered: 13:29
